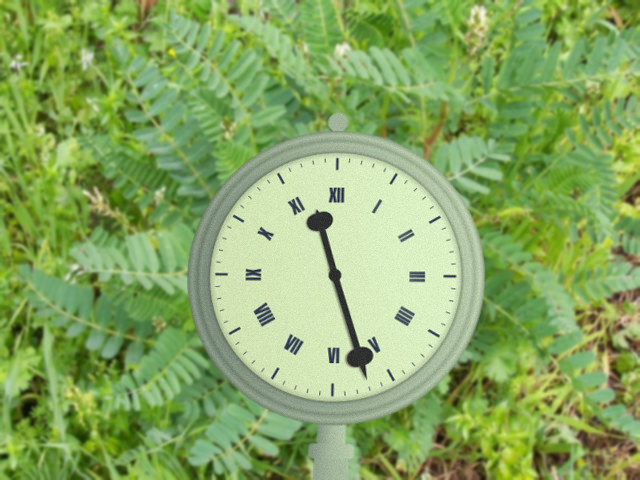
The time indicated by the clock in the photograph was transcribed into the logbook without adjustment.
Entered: 11:27
